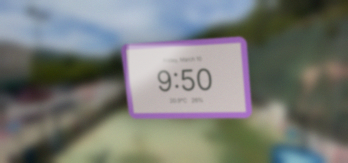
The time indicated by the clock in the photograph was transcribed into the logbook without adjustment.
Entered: 9:50
